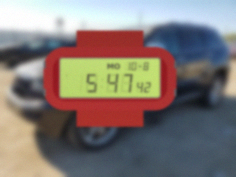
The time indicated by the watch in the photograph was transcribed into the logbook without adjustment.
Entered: 5:47
